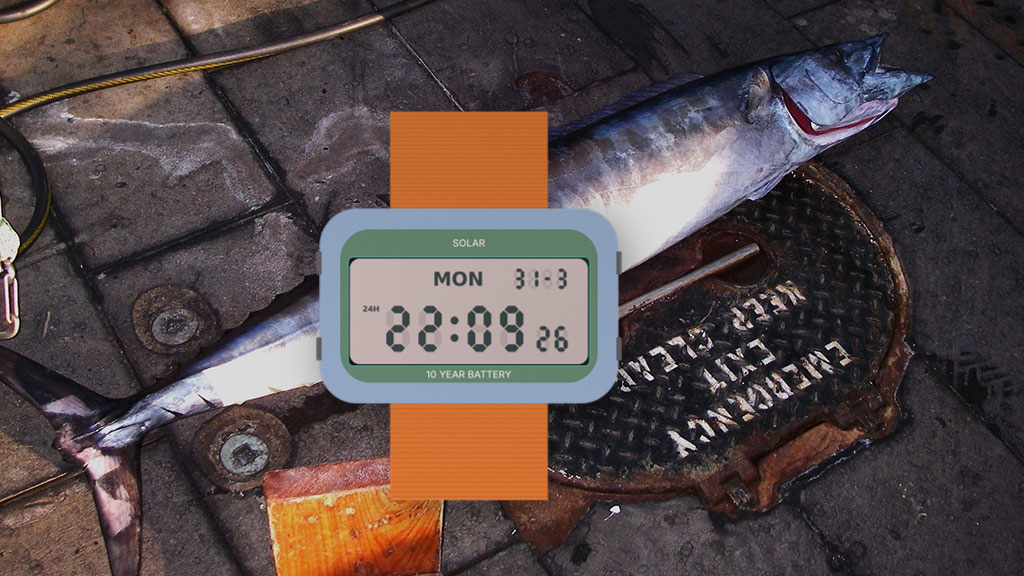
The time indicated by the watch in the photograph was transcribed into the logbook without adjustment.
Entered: 22:09:26
